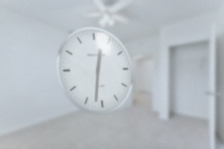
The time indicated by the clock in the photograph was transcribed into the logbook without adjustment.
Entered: 12:32
